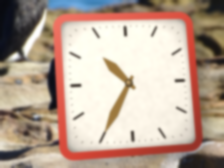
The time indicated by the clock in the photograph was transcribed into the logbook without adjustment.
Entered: 10:35
